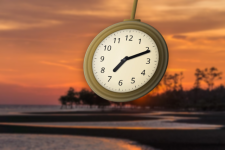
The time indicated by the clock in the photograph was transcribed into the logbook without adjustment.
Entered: 7:11
